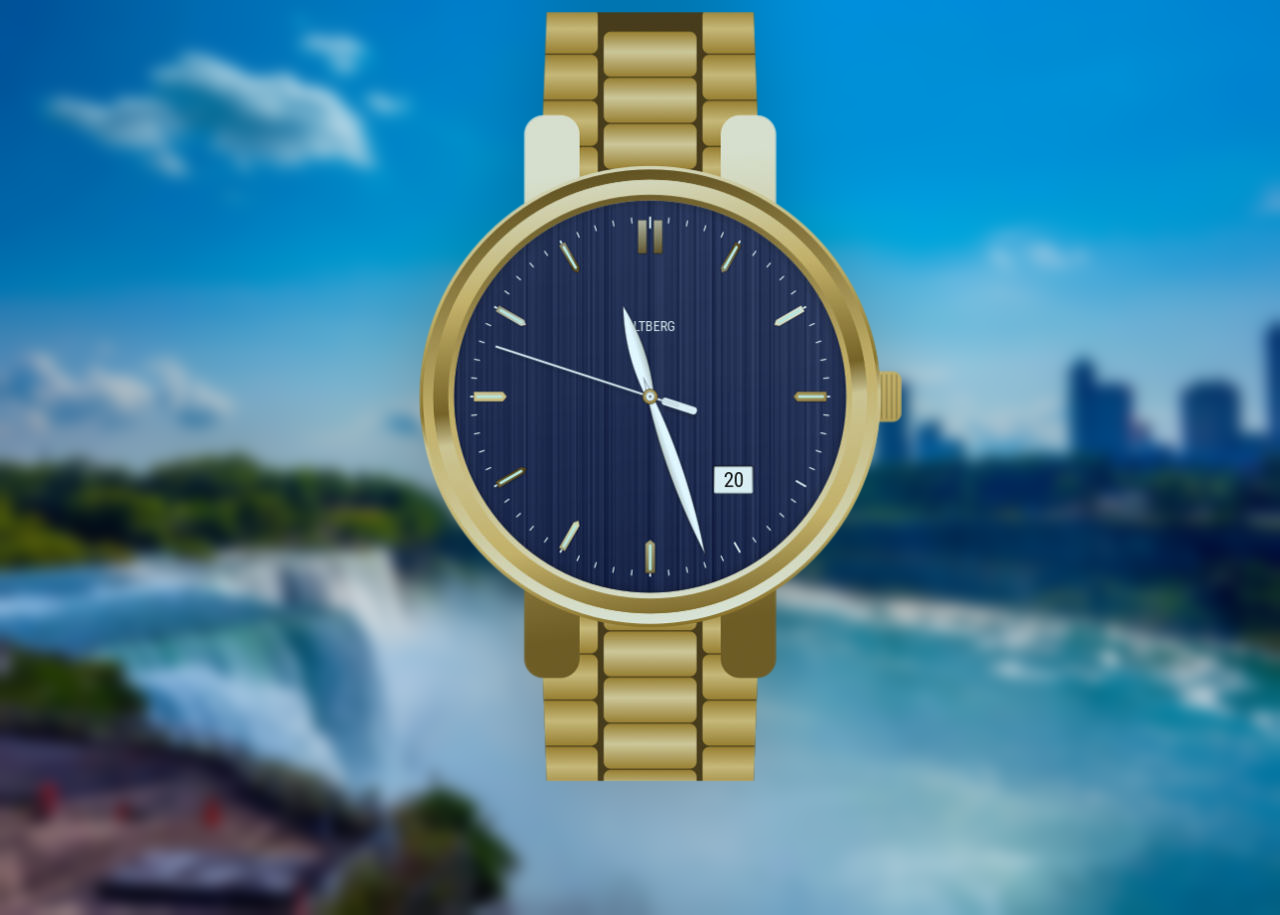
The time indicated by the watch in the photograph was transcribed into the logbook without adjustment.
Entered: 11:26:48
